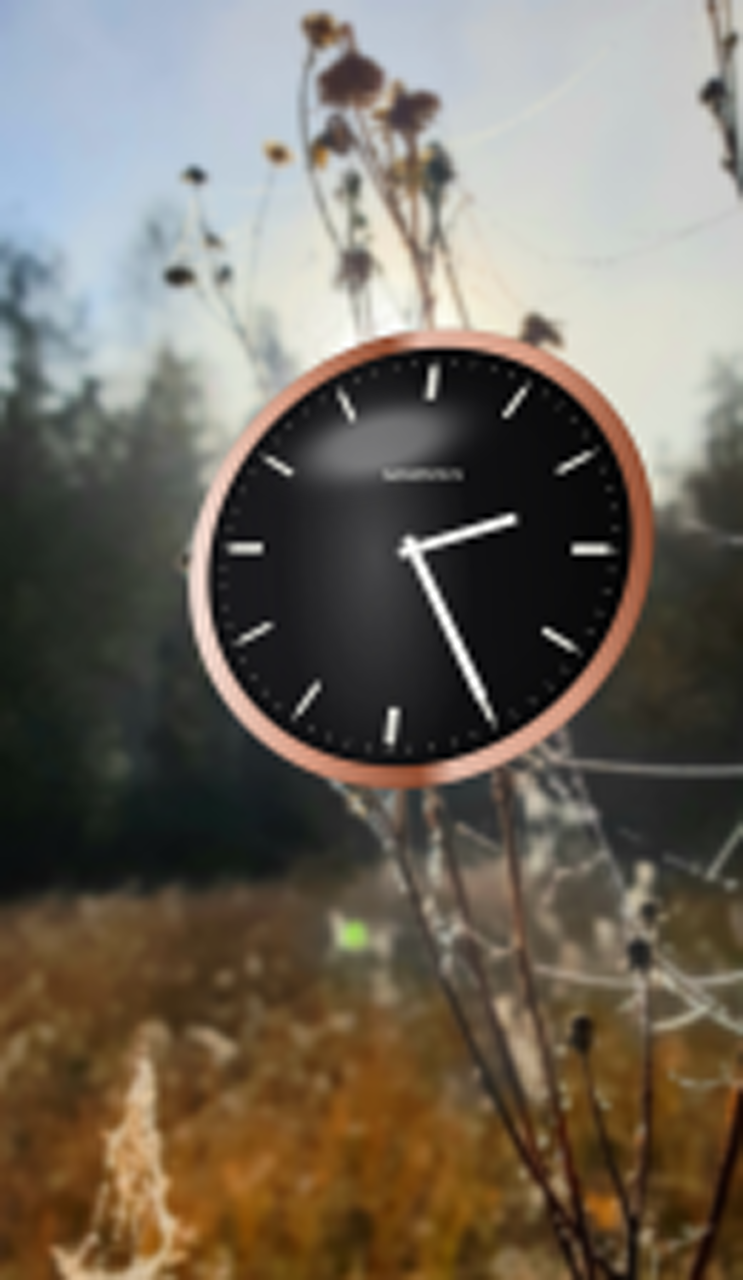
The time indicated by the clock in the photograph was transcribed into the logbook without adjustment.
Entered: 2:25
